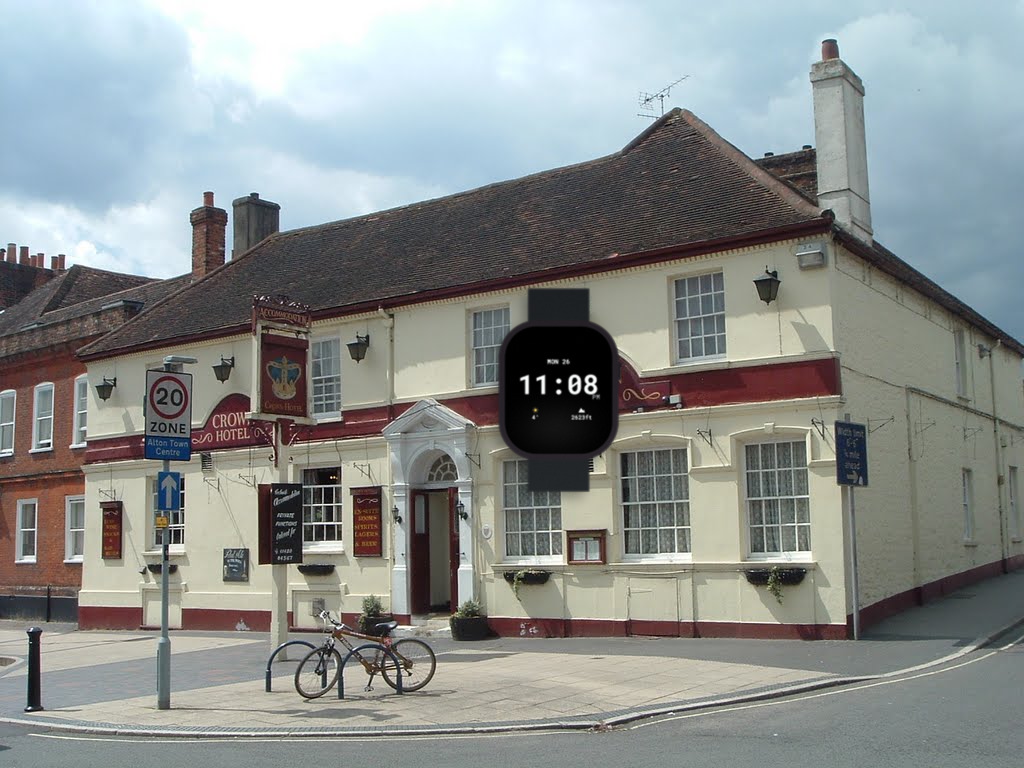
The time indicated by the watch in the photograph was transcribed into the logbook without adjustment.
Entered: 11:08
